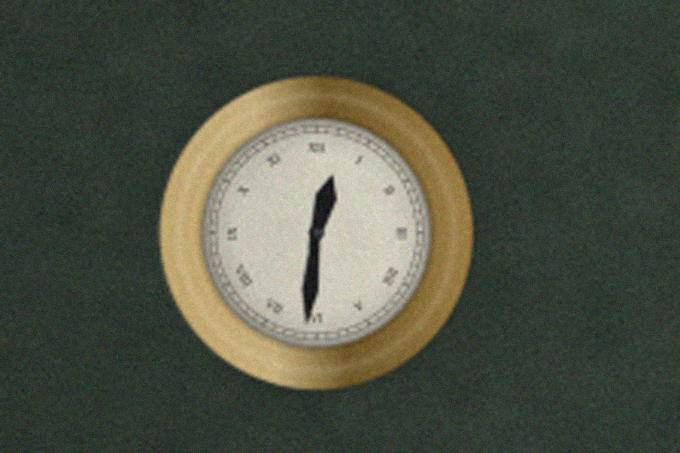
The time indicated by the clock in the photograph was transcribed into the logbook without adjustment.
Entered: 12:31
